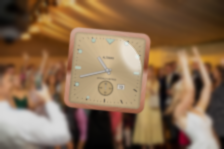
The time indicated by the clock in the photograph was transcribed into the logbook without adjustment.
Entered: 10:42
